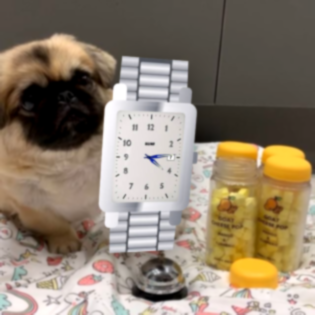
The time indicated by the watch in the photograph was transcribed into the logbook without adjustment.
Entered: 4:14
